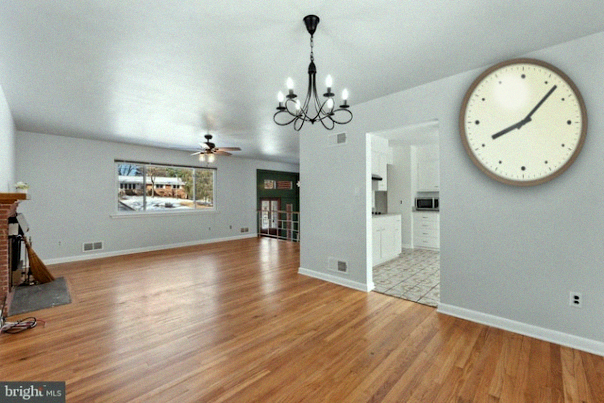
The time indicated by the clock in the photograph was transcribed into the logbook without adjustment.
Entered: 8:07
